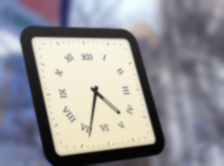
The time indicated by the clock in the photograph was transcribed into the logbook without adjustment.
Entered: 4:34
